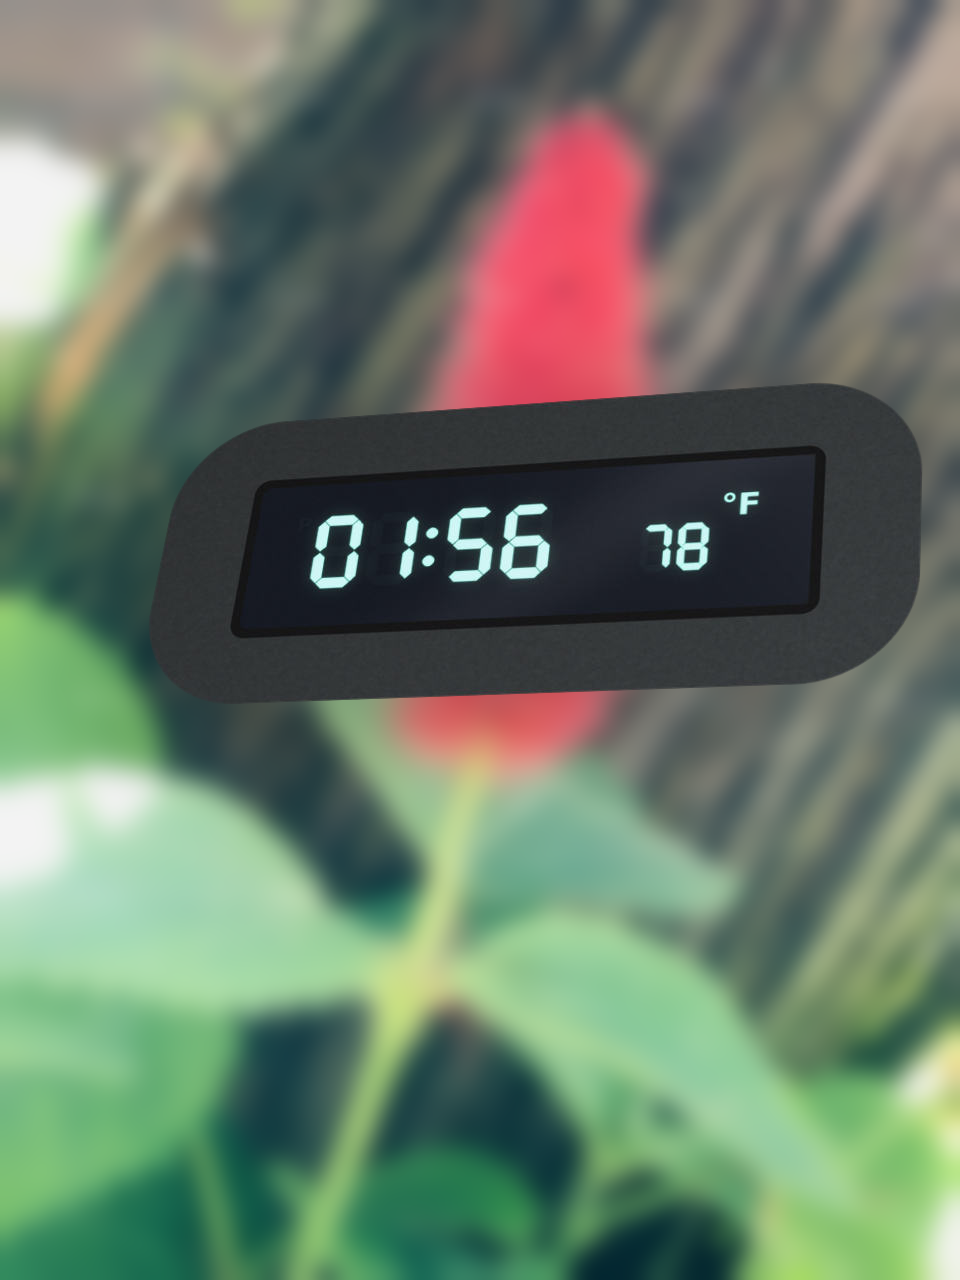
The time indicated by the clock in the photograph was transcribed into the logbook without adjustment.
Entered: 1:56
